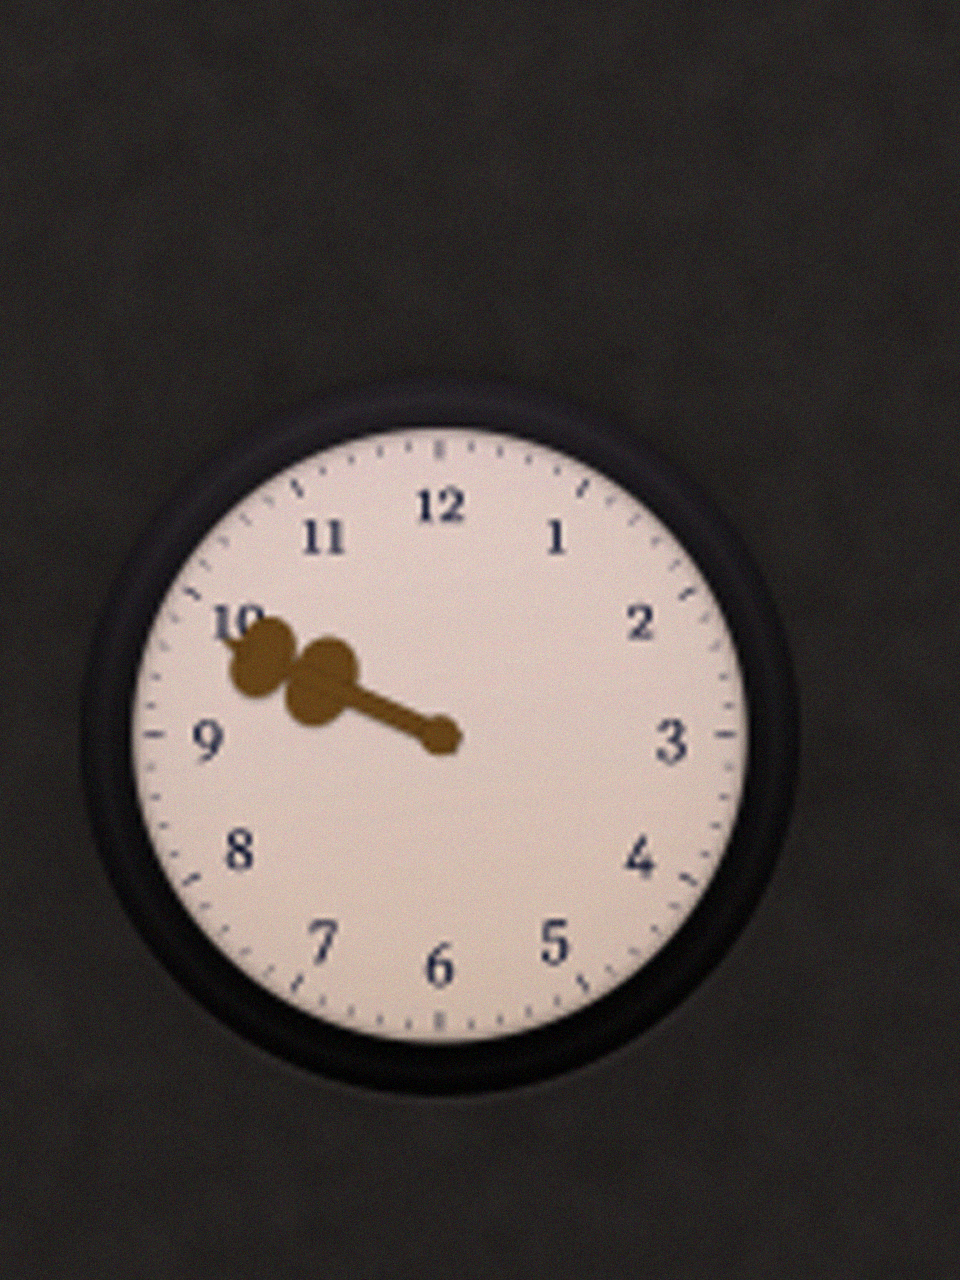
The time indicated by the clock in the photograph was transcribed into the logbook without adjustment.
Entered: 9:49
